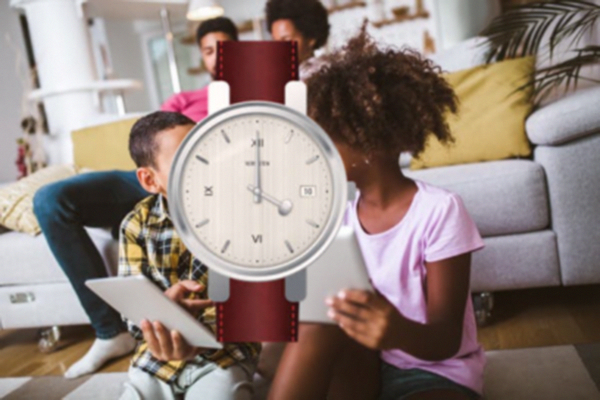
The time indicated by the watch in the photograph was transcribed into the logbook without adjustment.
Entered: 4:00
